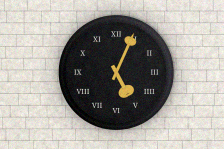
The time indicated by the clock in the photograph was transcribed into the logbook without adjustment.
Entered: 5:04
